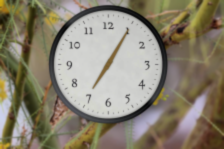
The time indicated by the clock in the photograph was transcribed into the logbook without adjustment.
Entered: 7:05
